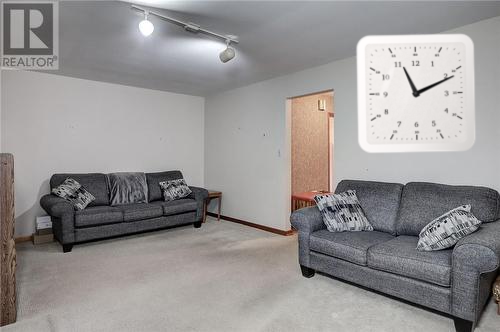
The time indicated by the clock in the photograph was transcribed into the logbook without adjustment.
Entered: 11:11
